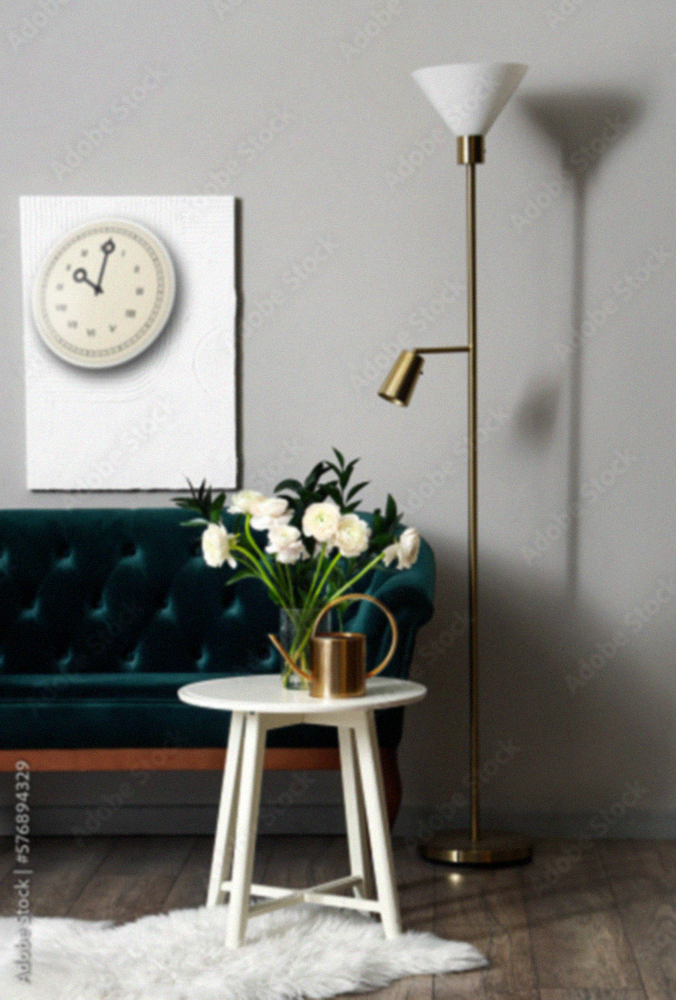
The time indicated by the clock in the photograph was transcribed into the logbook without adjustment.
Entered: 10:01
